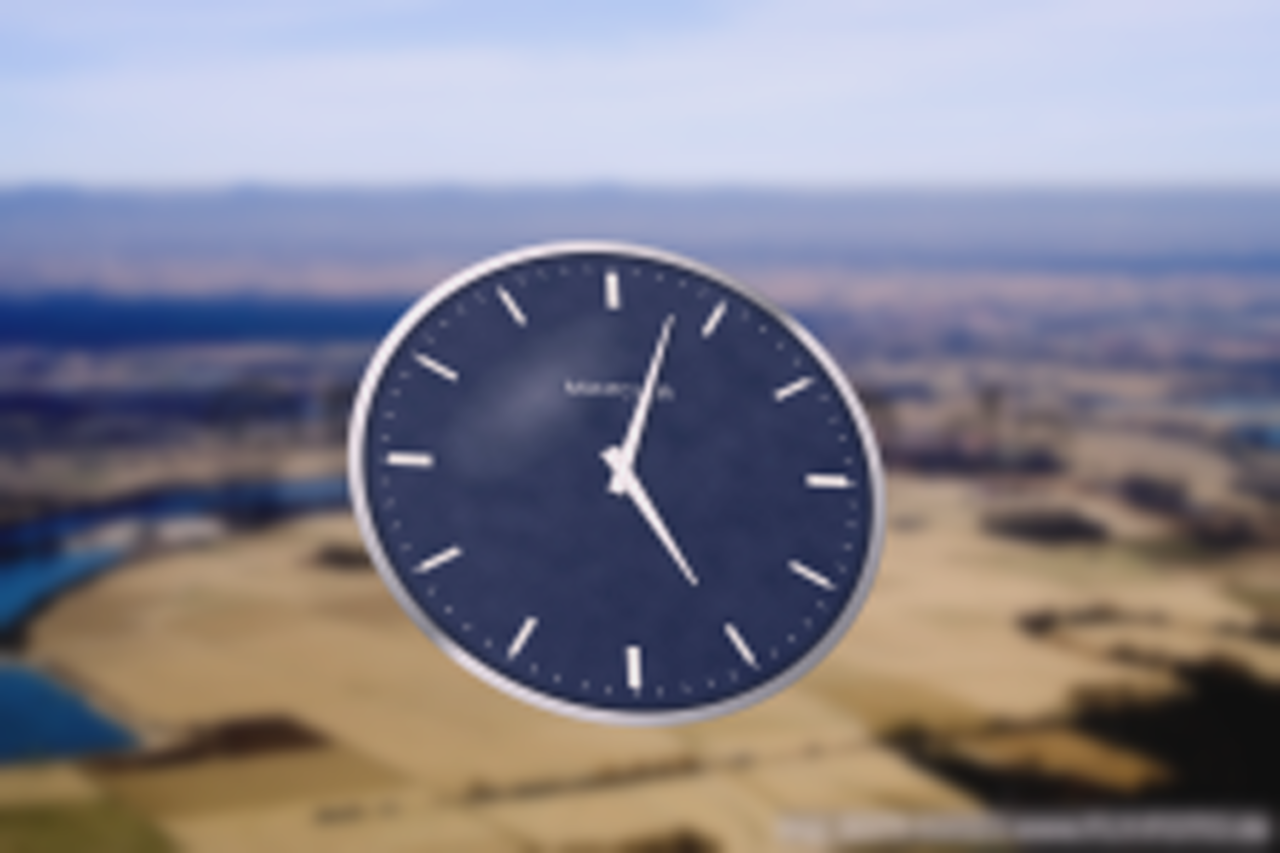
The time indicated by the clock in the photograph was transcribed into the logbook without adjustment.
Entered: 5:03
